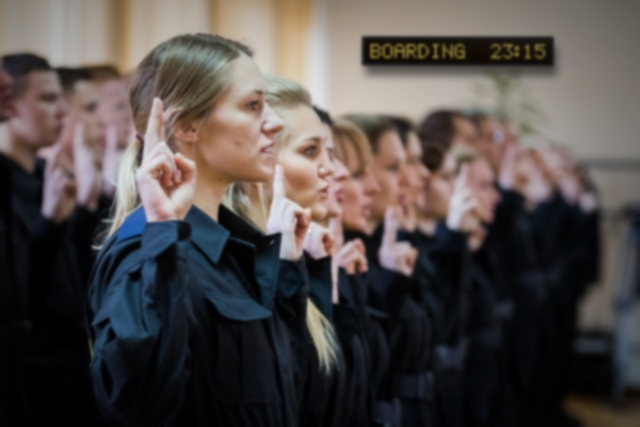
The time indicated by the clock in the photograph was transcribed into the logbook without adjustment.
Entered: 23:15
